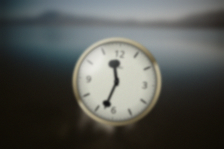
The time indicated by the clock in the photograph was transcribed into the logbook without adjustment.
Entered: 11:33
